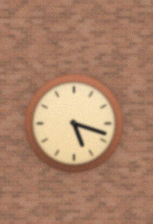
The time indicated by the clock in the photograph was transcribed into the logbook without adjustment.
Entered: 5:18
